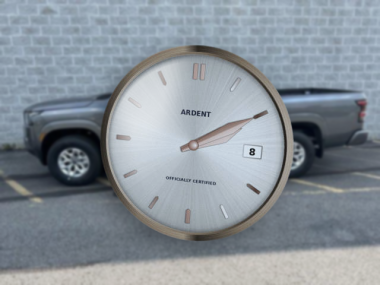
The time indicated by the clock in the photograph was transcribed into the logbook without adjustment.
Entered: 2:10
